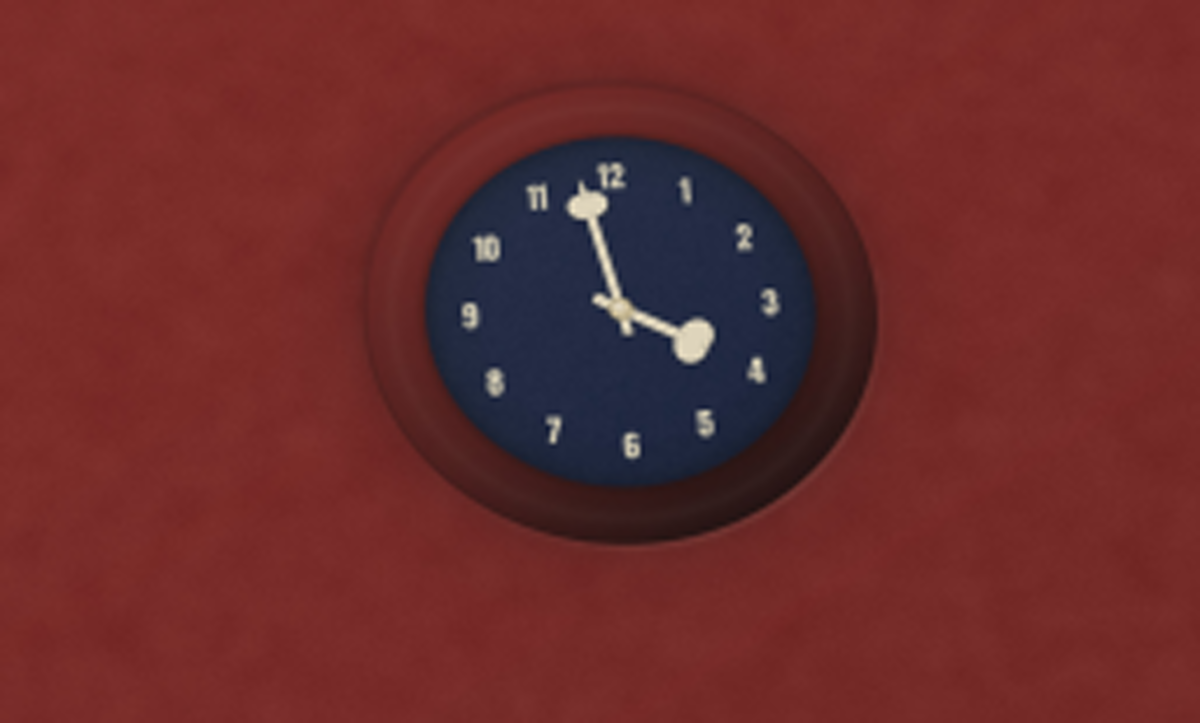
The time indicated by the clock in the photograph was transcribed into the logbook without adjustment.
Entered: 3:58
